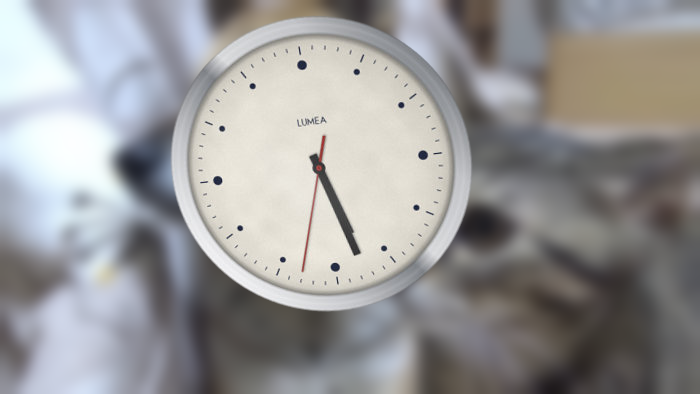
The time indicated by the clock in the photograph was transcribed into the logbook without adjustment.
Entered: 5:27:33
